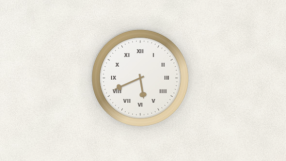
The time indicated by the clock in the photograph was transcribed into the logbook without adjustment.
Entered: 5:41
